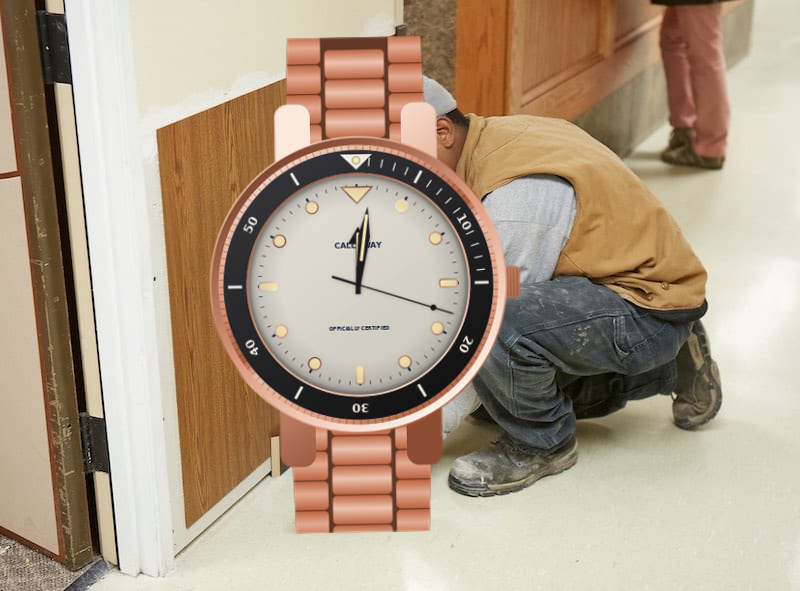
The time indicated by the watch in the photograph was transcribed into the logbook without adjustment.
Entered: 12:01:18
